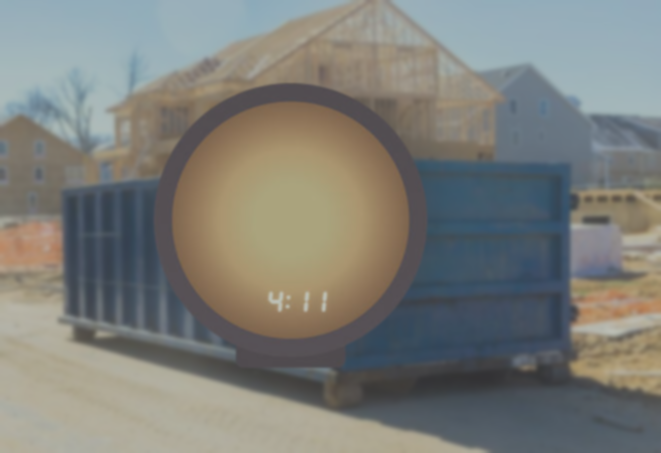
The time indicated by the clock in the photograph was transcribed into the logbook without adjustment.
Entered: 4:11
